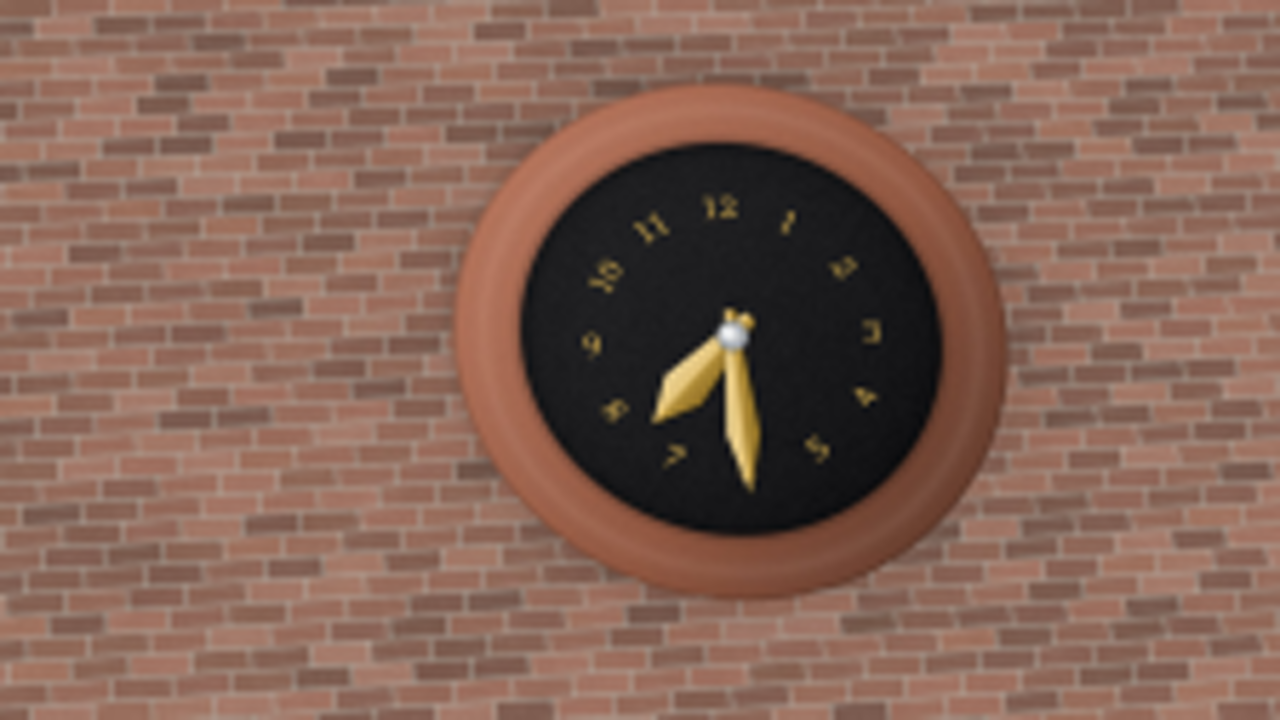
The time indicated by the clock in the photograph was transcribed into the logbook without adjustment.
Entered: 7:30
